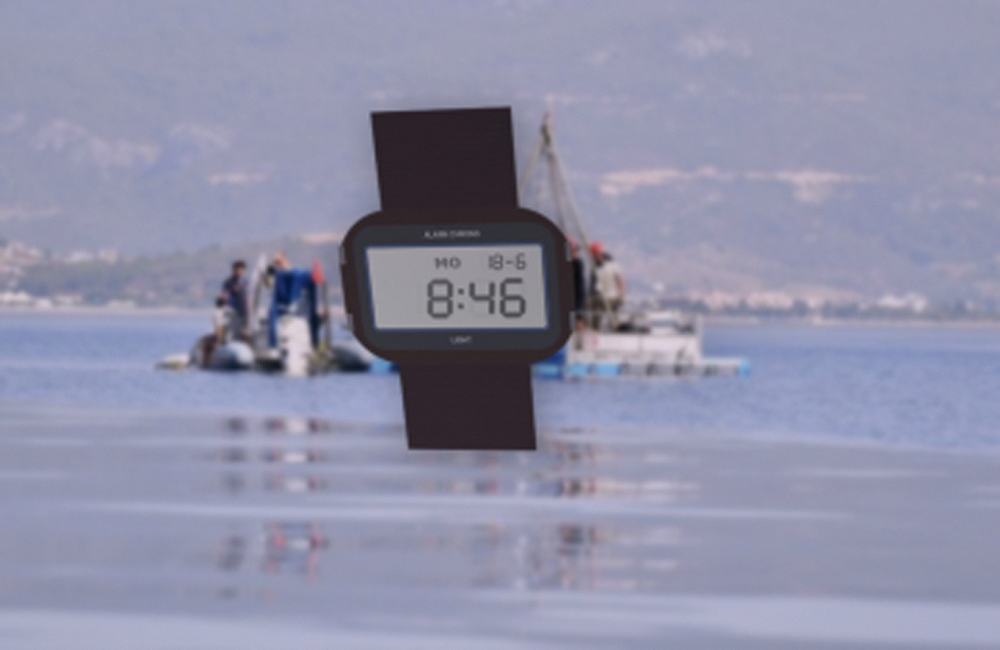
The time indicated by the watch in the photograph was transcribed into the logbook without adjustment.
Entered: 8:46
